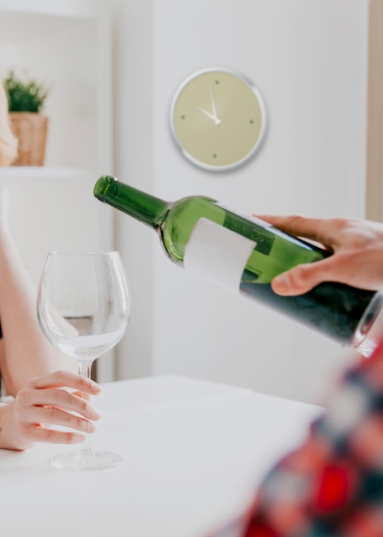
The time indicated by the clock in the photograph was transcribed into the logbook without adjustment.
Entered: 9:58
